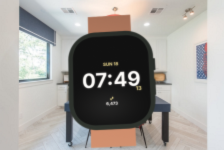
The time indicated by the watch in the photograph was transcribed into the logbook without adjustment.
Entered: 7:49
